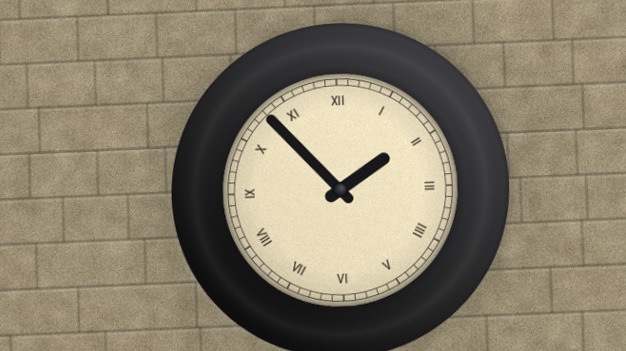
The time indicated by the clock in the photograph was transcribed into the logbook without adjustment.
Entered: 1:53
